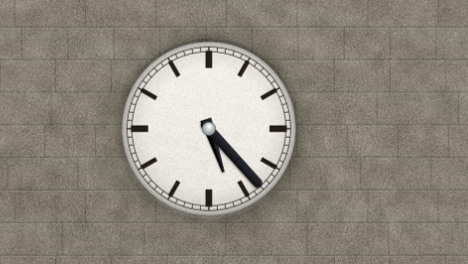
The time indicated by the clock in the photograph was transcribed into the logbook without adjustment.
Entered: 5:23
